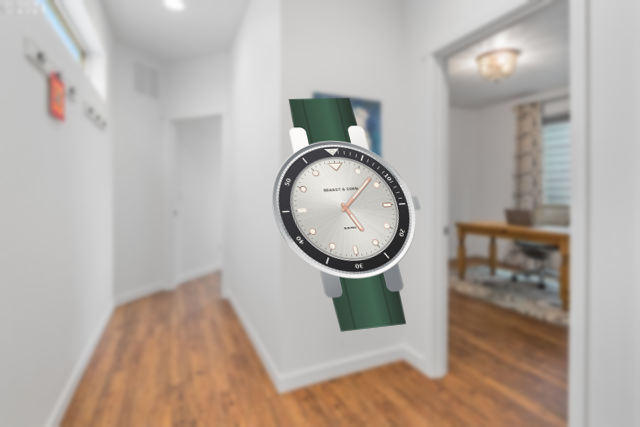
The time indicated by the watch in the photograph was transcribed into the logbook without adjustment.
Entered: 5:08
